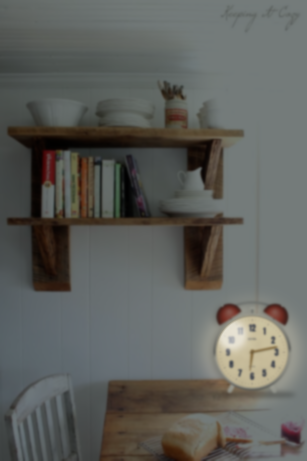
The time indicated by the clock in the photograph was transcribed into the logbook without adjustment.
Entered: 6:13
